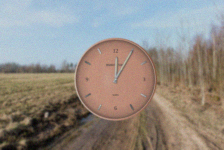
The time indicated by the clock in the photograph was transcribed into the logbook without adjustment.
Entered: 12:05
